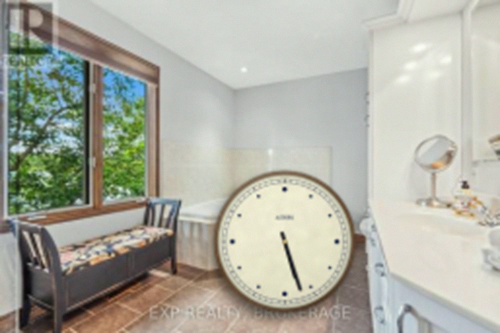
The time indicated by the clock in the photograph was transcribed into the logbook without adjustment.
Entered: 5:27
